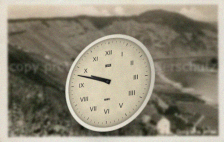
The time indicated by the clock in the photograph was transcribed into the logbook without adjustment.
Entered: 9:48
